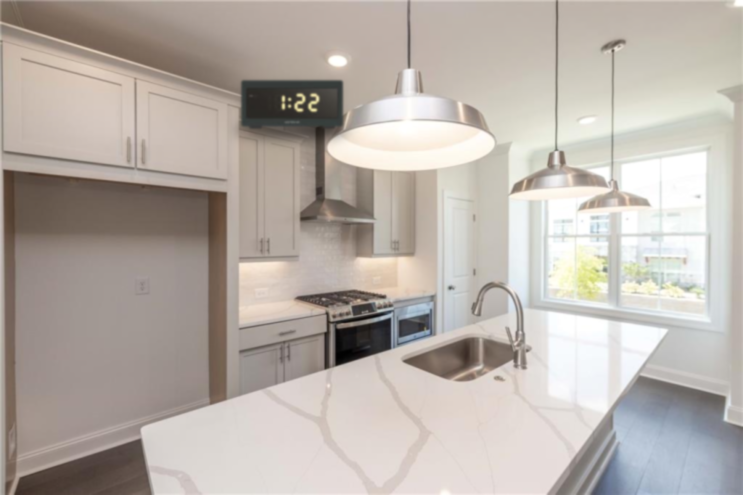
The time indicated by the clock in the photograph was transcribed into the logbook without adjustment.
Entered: 1:22
